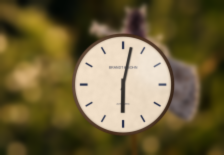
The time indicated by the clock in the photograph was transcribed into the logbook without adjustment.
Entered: 6:02
